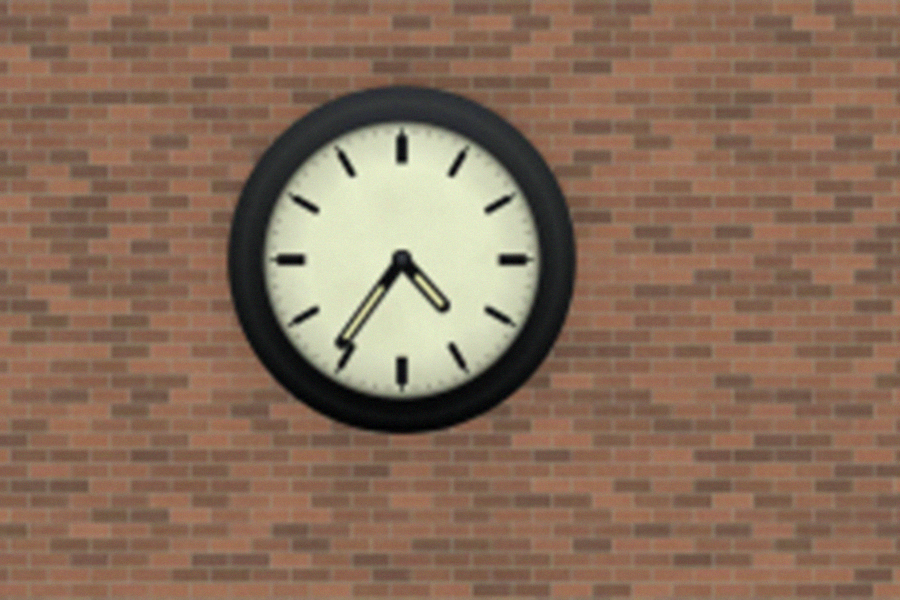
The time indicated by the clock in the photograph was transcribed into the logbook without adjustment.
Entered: 4:36
